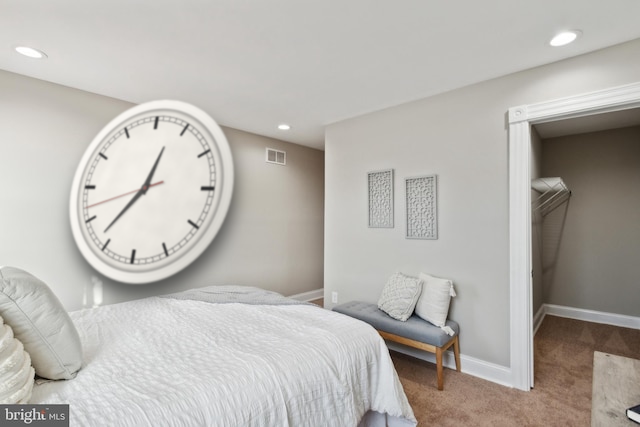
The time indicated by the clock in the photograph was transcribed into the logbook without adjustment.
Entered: 12:36:42
